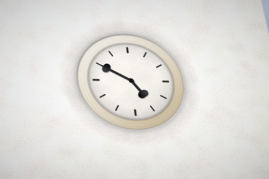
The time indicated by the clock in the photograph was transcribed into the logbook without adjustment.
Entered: 4:50
